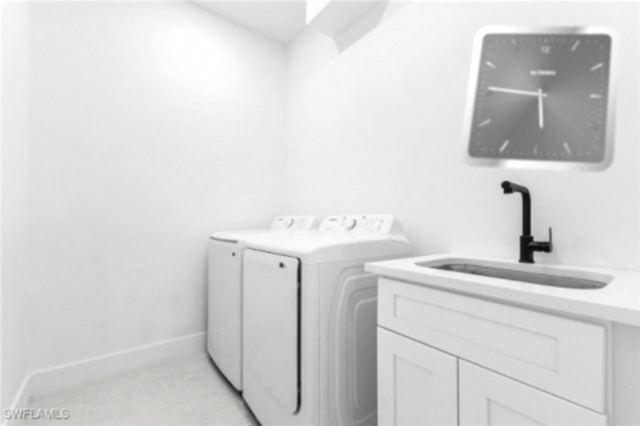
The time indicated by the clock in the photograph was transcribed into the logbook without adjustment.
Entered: 5:46
